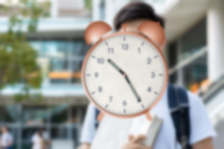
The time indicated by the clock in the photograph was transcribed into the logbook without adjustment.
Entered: 10:25
